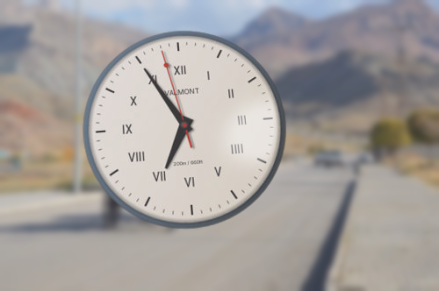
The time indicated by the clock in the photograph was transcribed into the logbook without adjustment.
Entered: 6:54:58
